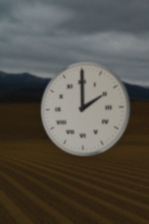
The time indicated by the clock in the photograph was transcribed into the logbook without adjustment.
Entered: 2:00
